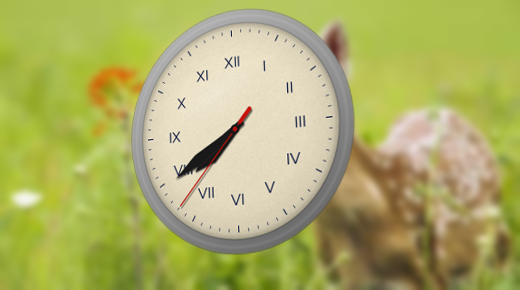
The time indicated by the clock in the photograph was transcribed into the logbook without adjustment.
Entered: 7:39:37
